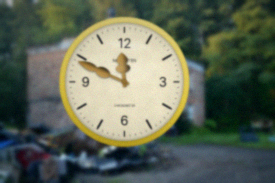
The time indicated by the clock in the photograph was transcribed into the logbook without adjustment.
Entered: 11:49
